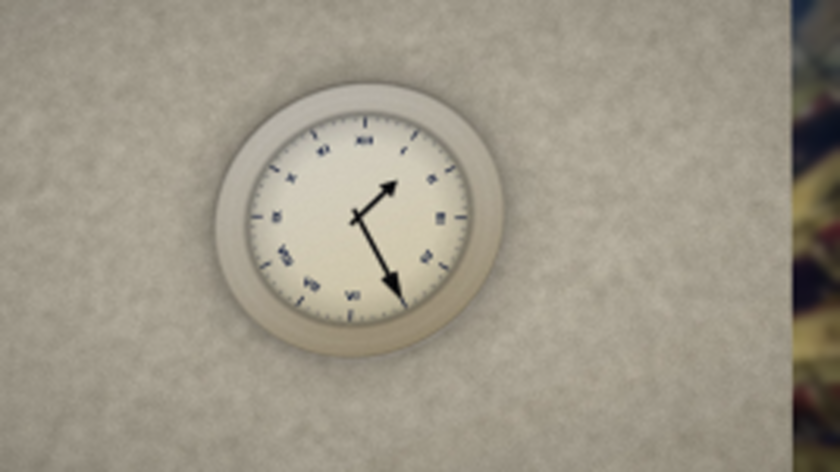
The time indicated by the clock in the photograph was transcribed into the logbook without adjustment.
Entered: 1:25
